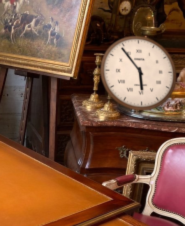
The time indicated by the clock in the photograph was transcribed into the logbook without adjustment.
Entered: 5:54
